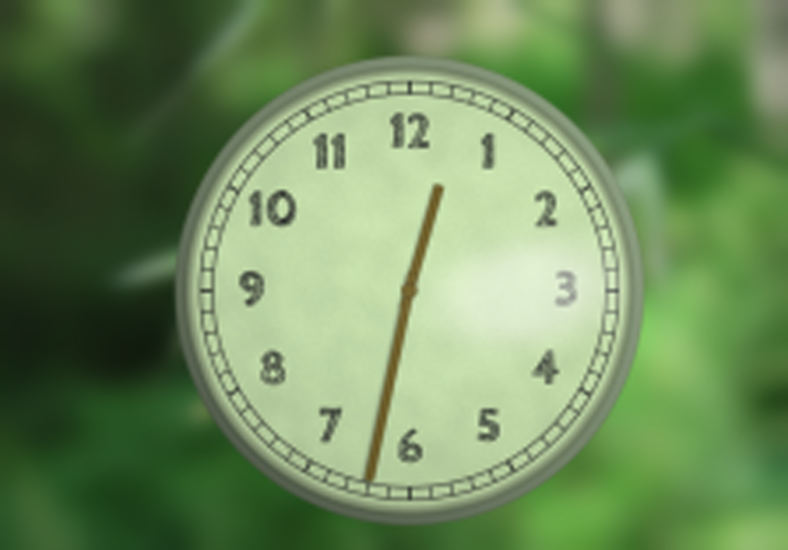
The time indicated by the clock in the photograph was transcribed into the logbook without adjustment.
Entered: 12:32
